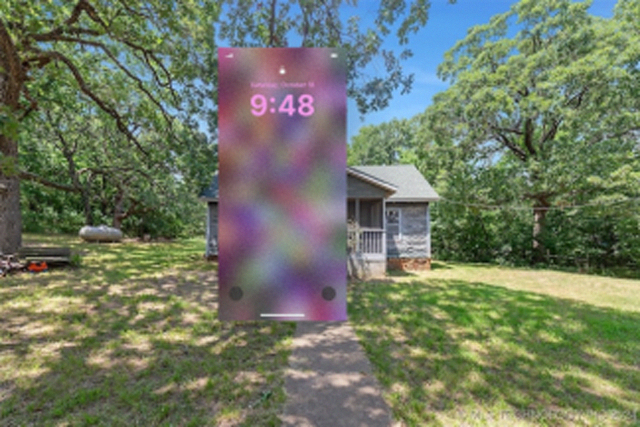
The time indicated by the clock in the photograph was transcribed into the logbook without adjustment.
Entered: 9:48
